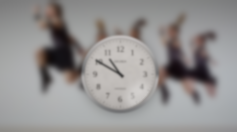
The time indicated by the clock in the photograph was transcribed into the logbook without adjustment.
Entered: 10:50
